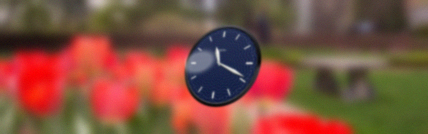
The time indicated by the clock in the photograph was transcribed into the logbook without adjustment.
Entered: 11:19
